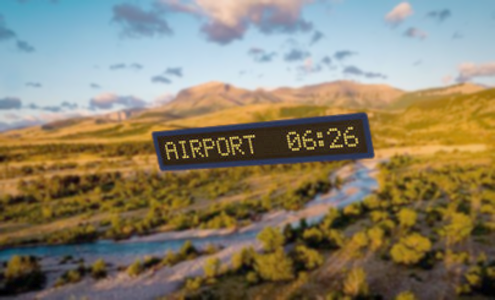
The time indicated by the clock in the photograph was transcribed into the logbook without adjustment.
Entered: 6:26
